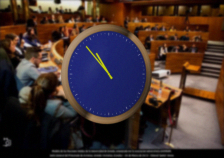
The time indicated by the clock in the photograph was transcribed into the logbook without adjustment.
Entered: 10:53
